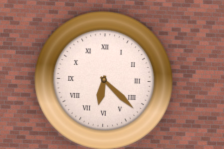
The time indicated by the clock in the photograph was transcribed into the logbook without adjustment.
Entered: 6:22
